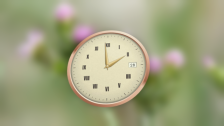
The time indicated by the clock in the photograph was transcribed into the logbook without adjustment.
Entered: 1:59
